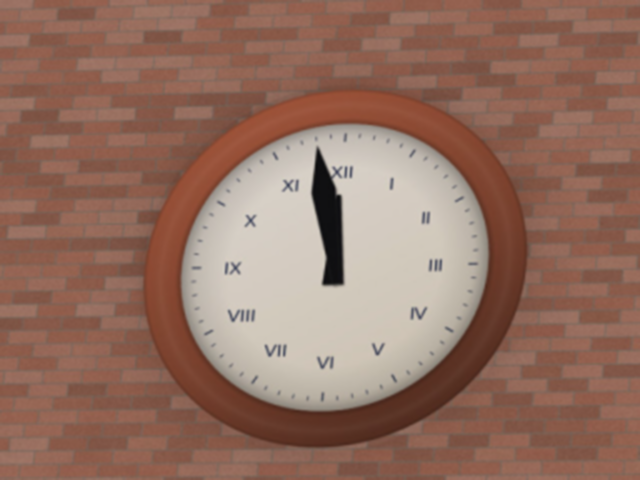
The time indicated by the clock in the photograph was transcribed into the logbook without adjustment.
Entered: 11:58
